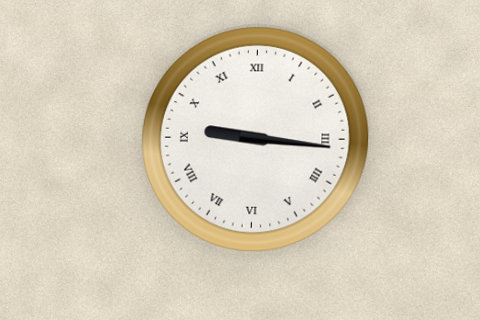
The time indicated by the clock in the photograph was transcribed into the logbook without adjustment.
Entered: 9:16
